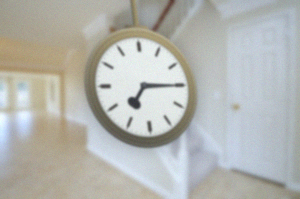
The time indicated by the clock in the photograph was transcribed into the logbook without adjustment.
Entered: 7:15
